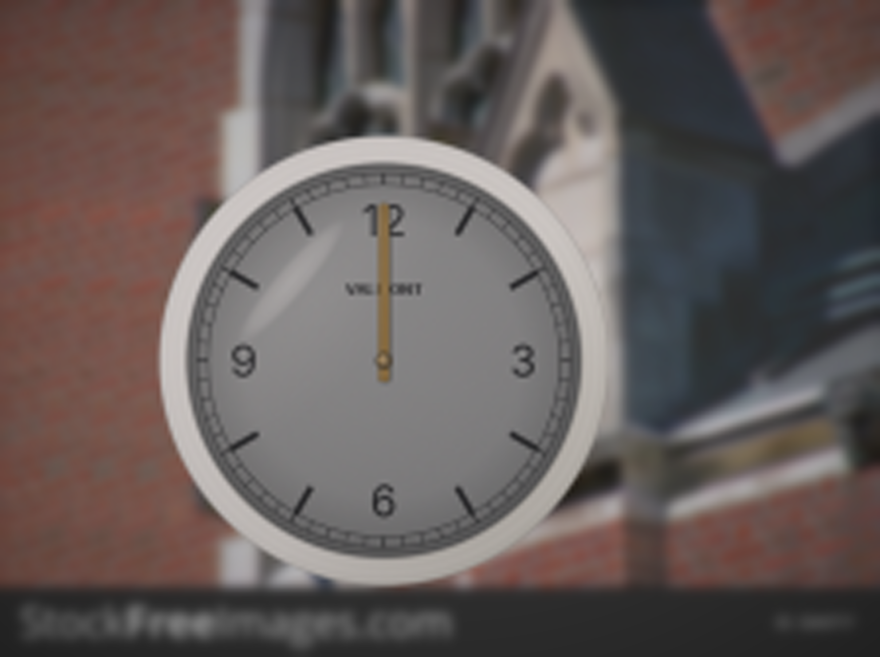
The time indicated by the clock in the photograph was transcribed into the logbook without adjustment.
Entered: 12:00
